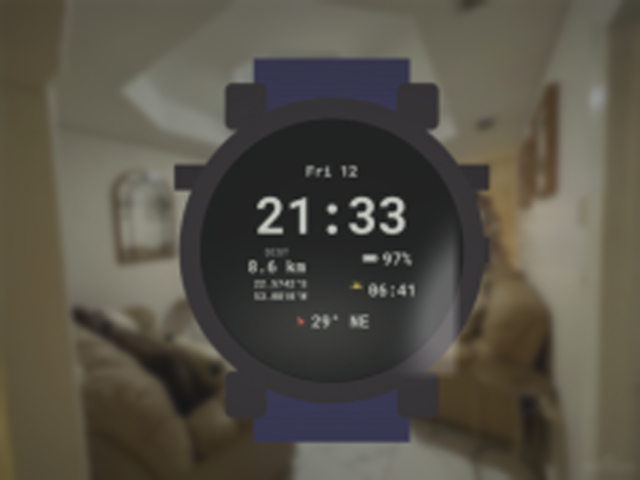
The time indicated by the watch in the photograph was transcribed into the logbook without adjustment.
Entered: 21:33
